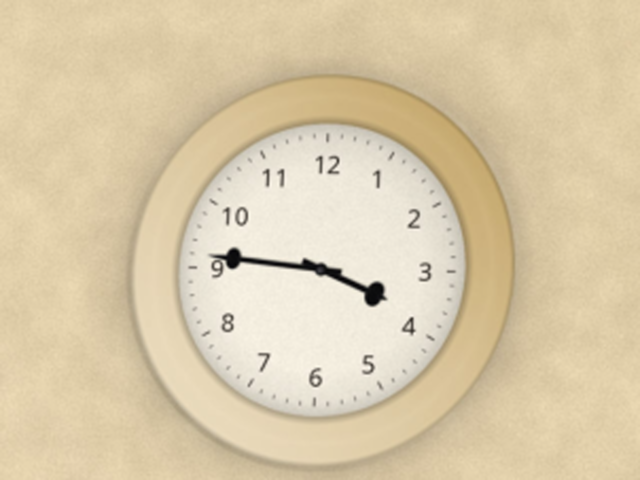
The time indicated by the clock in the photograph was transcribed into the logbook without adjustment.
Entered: 3:46
